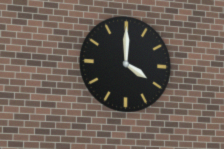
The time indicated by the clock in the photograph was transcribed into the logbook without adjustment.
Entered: 4:00
